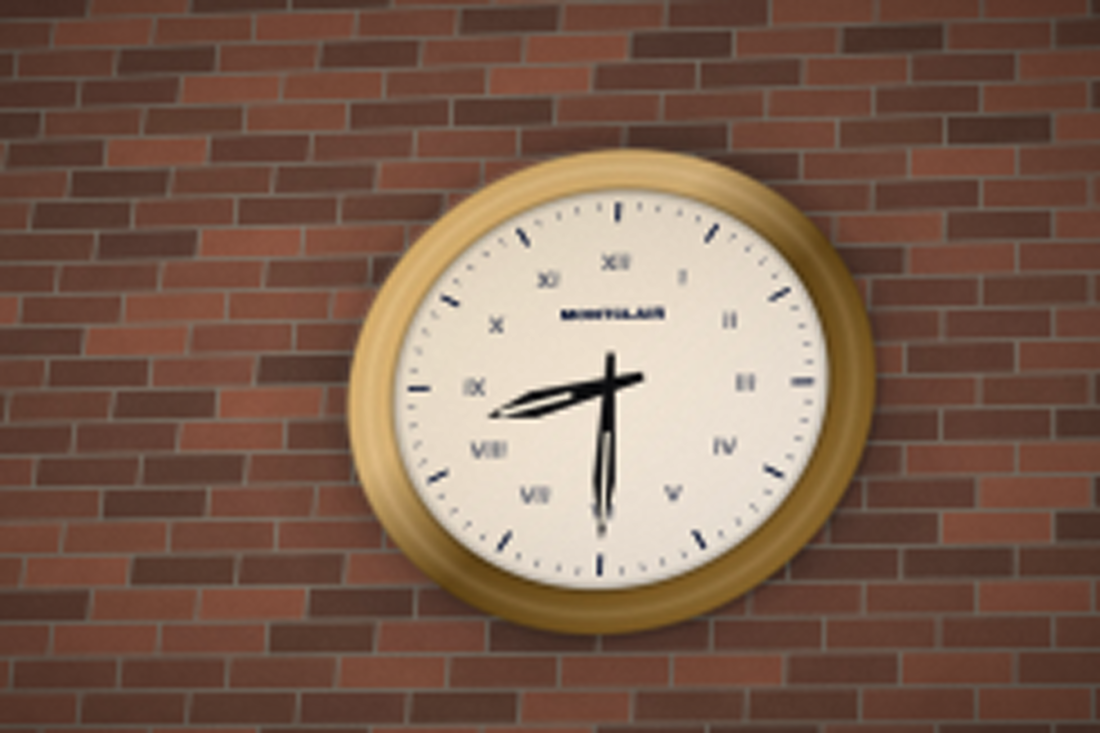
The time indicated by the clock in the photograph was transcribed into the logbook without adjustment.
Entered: 8:30
